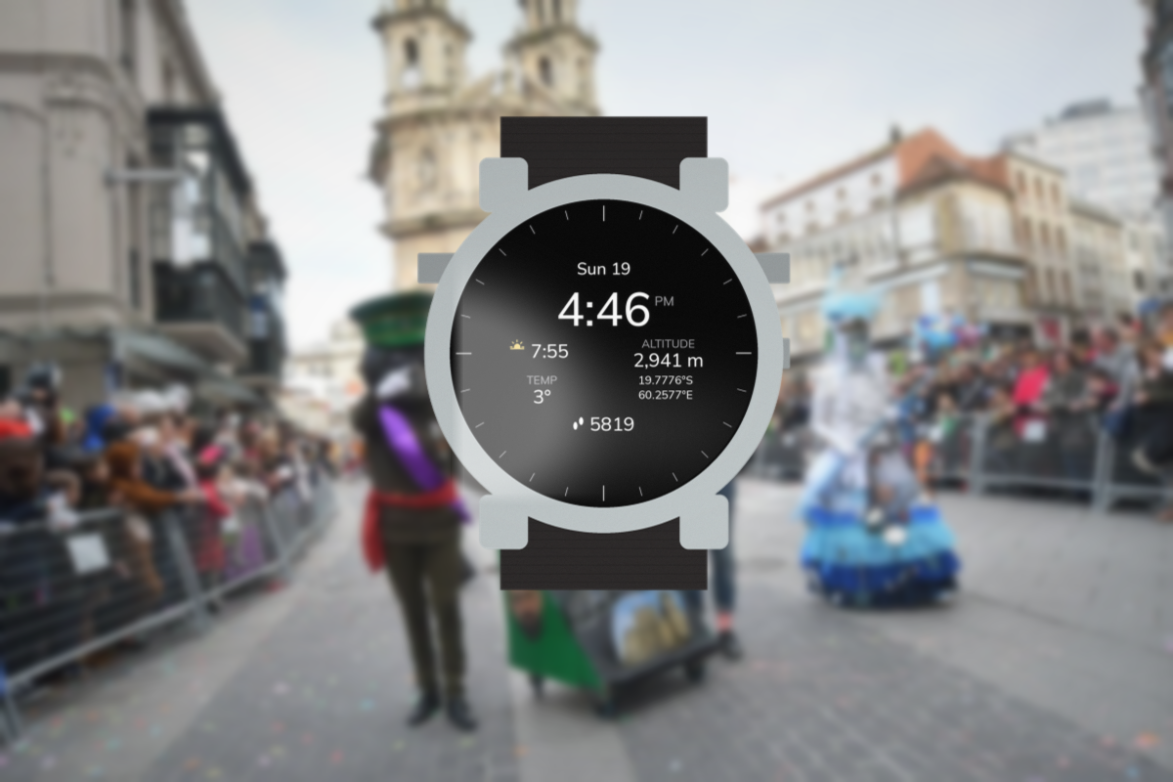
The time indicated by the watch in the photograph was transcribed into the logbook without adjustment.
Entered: 4:46
